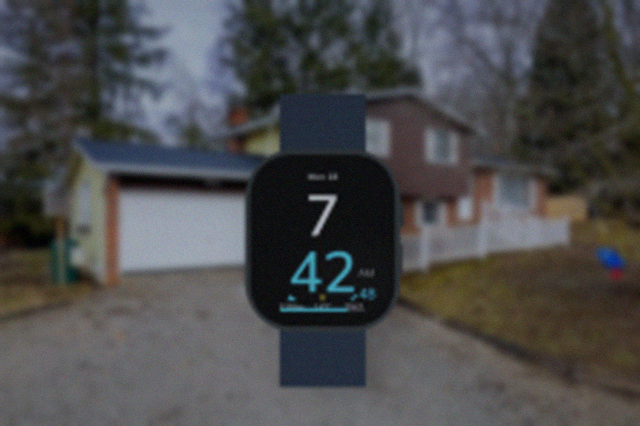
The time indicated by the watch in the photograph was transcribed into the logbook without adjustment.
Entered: 7:42
